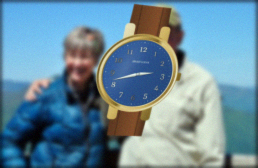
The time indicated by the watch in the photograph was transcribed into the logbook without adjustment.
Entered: 2:42
